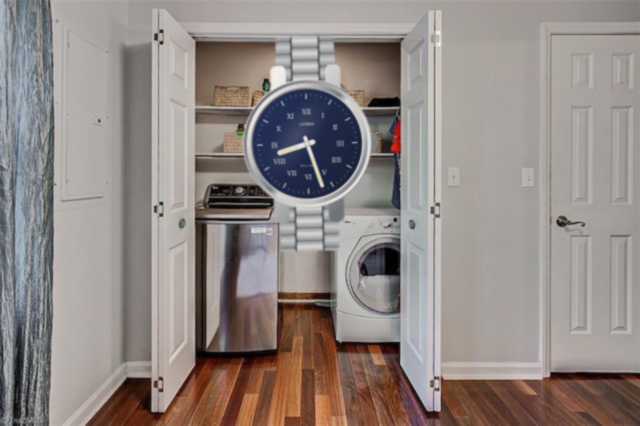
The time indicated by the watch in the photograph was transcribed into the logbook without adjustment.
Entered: 8:27
